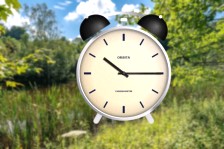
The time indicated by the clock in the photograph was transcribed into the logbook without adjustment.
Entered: 10:15
